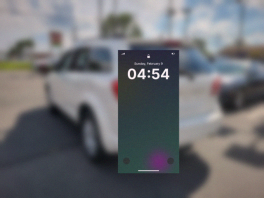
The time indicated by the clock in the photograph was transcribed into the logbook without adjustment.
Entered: 4:54
